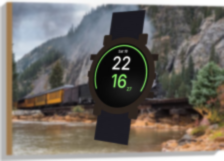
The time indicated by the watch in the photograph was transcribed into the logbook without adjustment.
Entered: 22:16
